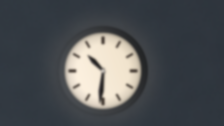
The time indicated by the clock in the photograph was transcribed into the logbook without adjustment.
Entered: 10:31
